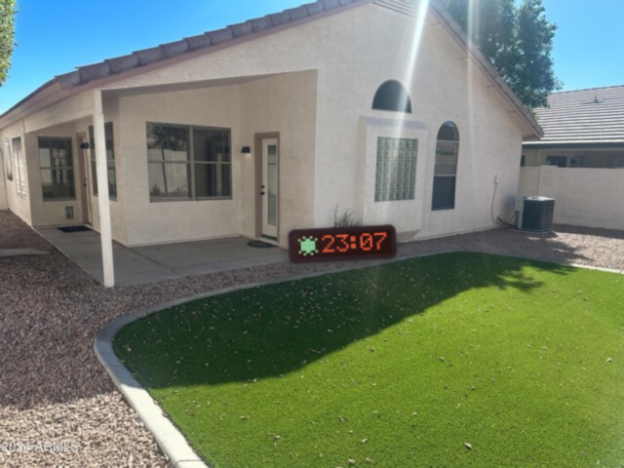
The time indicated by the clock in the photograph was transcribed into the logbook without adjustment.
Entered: 23:07
